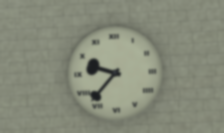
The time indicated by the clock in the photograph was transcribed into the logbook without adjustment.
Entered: 9:37
